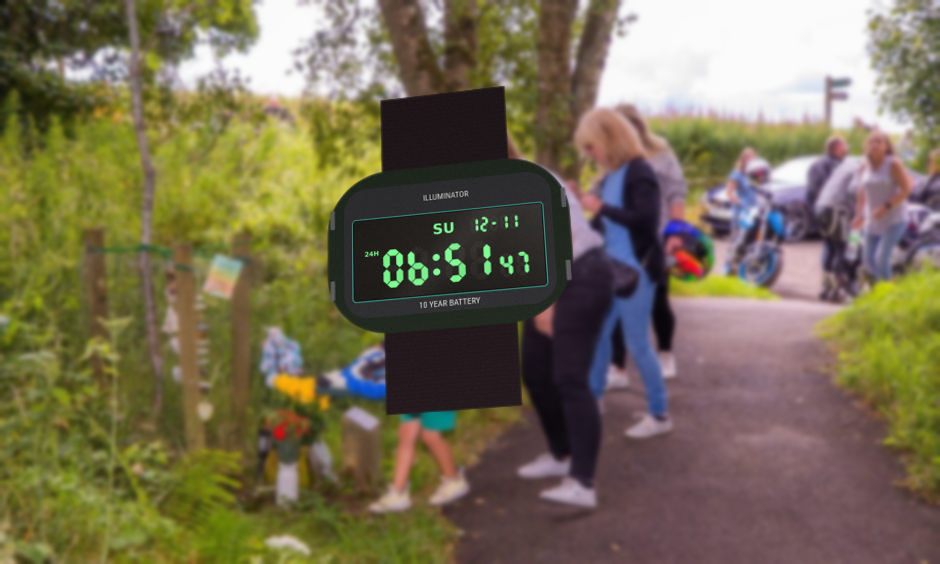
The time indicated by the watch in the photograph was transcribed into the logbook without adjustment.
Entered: 6:51:47
